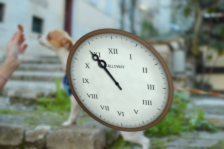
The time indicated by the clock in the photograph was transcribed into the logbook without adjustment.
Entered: 10:54
